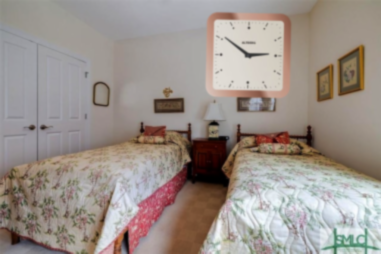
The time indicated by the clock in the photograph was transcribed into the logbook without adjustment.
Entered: 2:51
